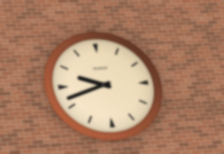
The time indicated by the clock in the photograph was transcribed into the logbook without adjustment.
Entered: 9:42
